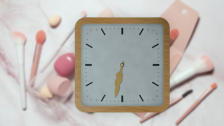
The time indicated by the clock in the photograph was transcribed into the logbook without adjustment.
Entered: 6:32
